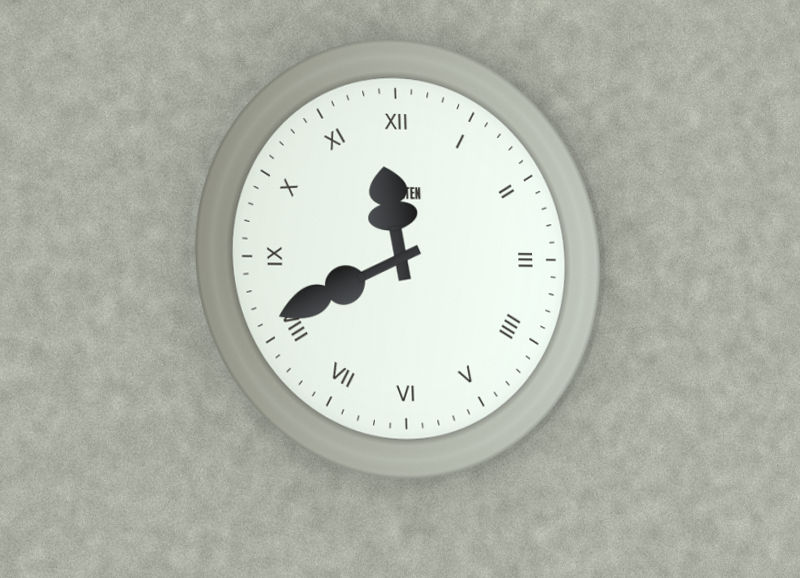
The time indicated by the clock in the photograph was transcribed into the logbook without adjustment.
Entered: 11:41
